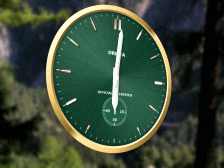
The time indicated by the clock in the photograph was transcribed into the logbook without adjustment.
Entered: 6:01
